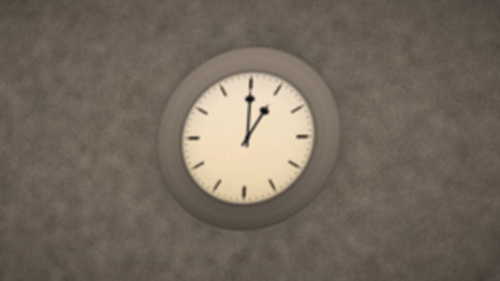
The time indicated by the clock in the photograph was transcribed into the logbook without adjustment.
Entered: 1:00
